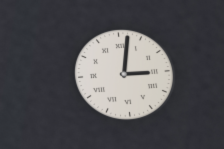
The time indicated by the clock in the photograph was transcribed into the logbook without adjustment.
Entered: 3:02
